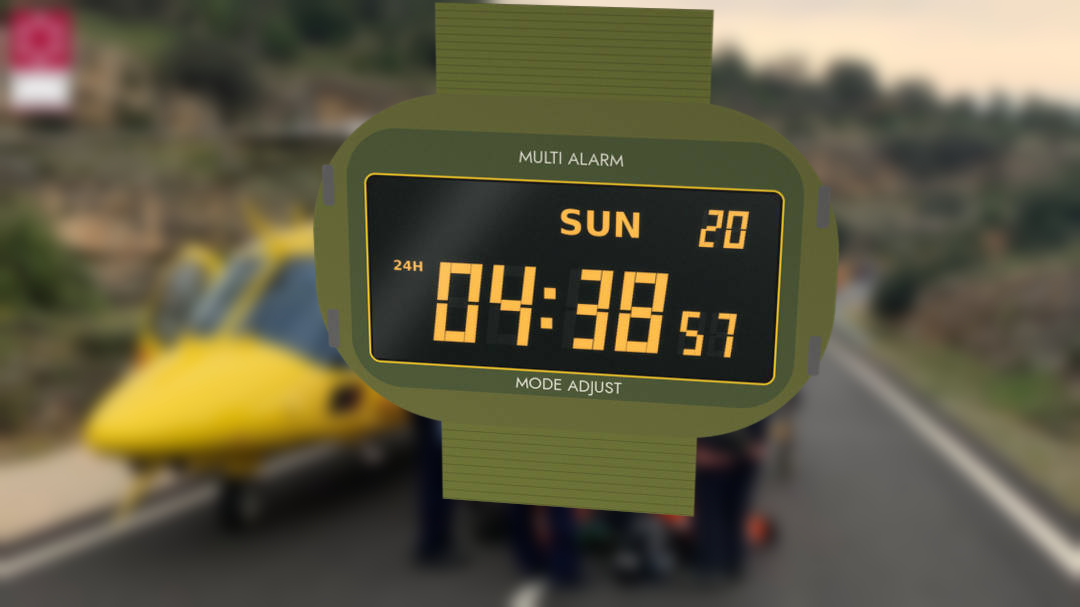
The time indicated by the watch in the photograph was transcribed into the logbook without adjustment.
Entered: 4:38:57
